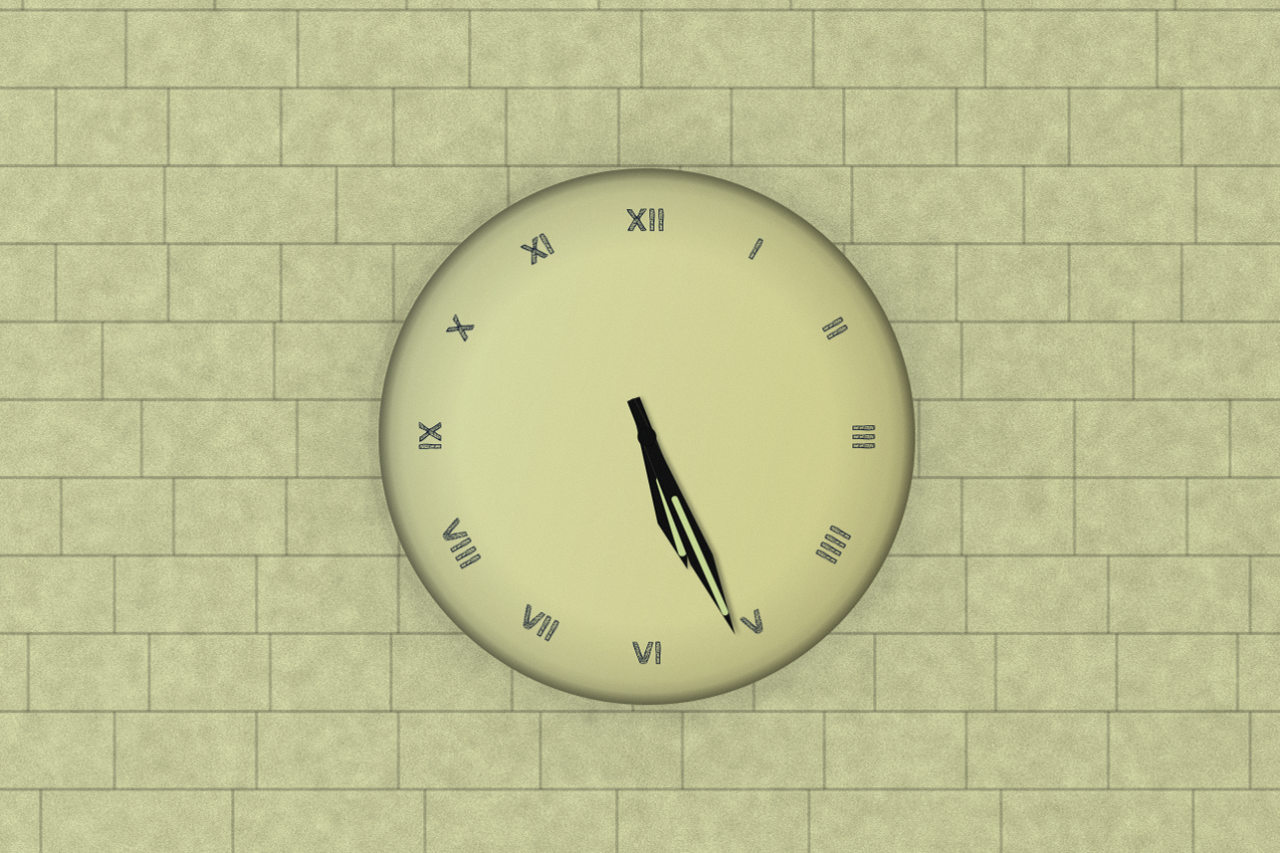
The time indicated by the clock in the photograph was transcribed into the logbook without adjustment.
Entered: 5:26
